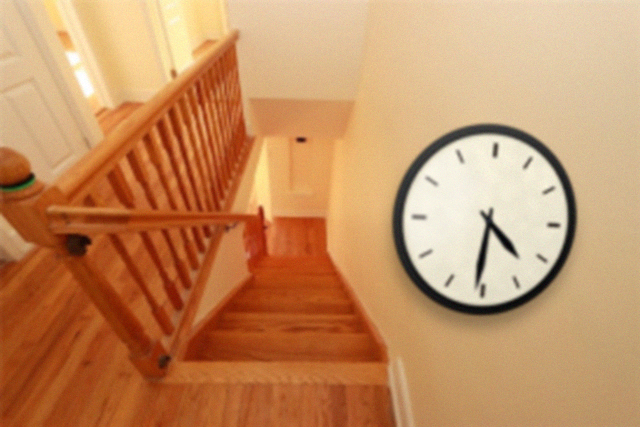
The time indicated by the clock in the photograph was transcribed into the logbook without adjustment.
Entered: 4:31
